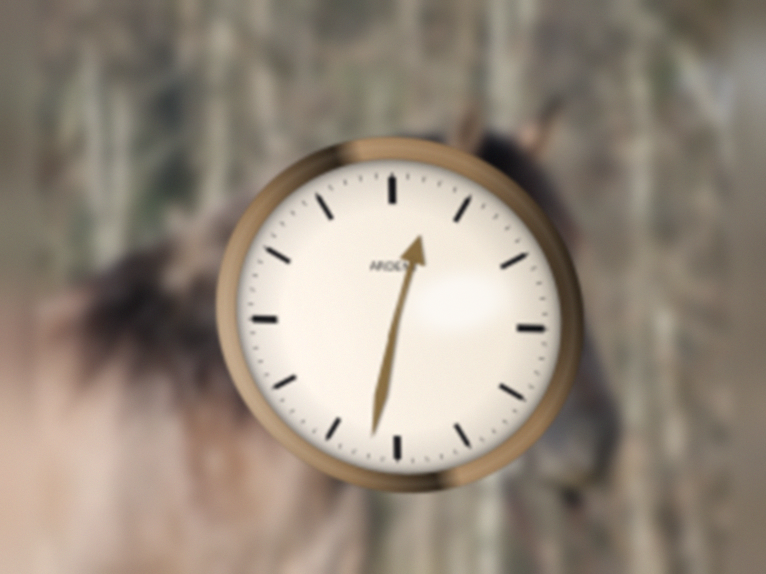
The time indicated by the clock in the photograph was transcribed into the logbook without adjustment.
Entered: 12:32
